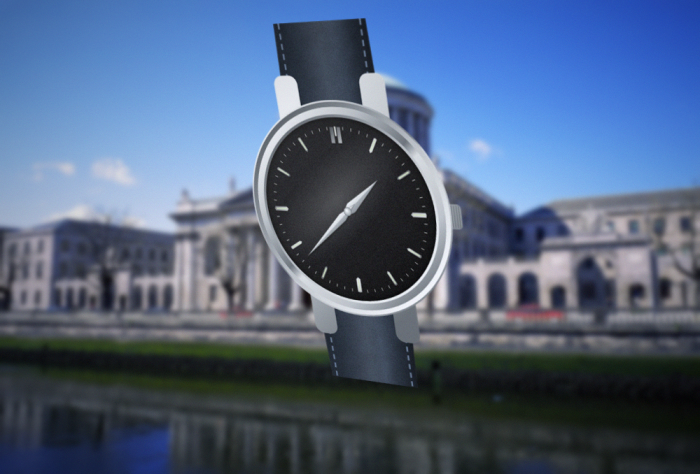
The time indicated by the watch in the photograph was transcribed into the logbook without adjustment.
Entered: 1:38
